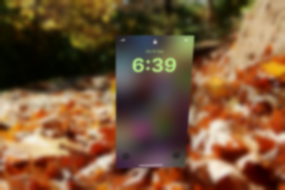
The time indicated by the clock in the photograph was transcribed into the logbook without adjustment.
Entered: 6:39
